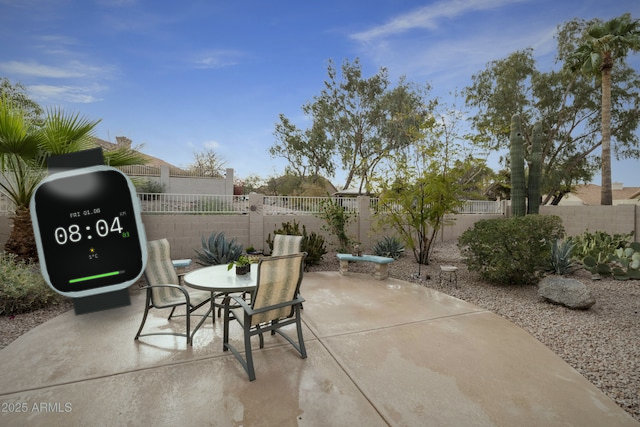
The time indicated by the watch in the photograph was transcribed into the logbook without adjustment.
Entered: 8:04
